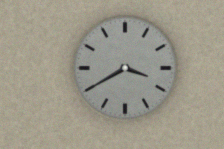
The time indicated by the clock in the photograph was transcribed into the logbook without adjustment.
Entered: 3:40
